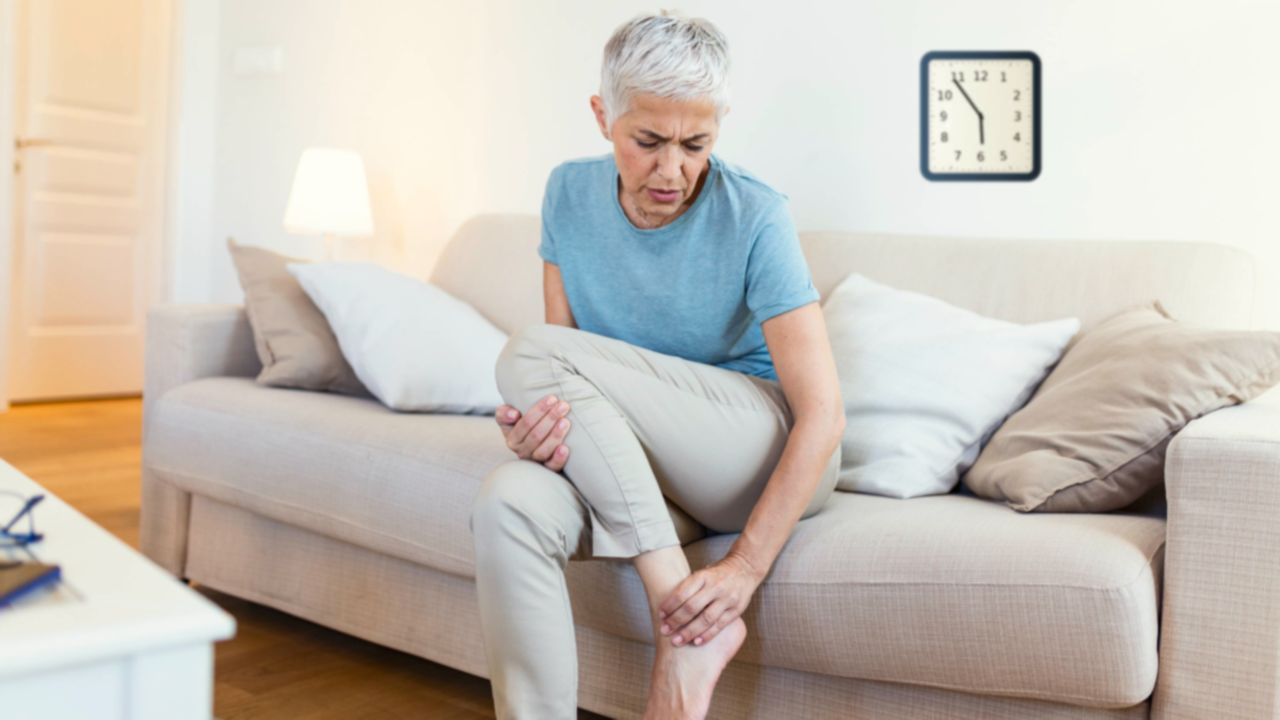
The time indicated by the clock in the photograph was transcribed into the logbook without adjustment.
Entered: 5:54
